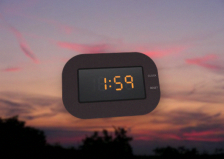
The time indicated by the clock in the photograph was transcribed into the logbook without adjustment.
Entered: 1:59
